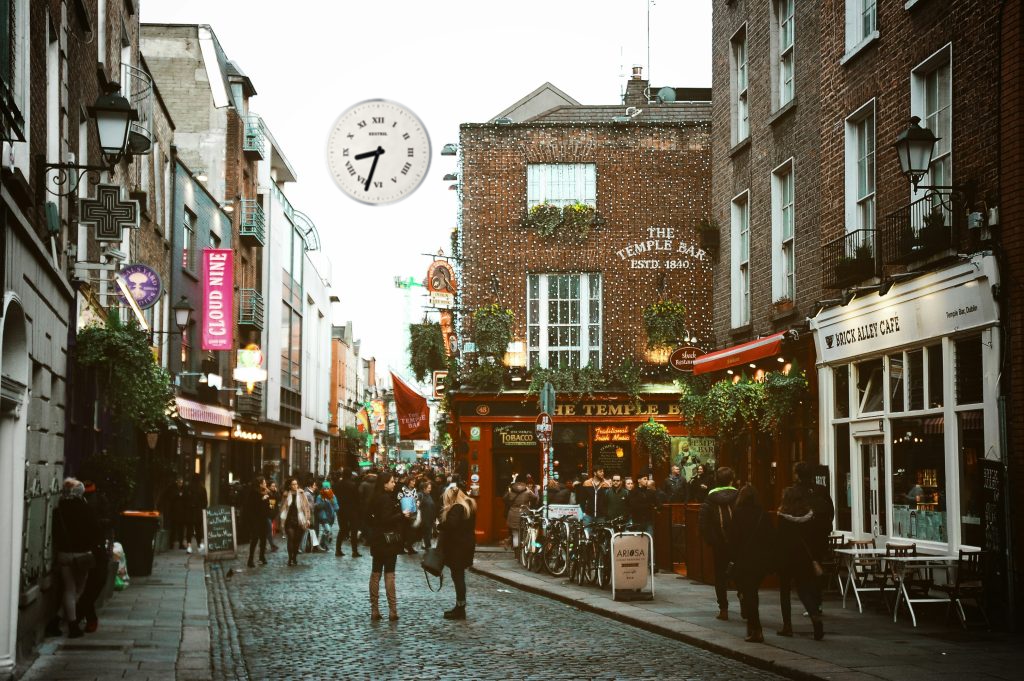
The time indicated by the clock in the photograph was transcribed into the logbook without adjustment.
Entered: 8:33
